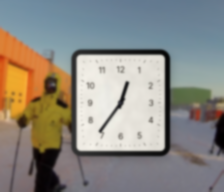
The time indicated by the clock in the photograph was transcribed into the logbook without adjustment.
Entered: 12:36
